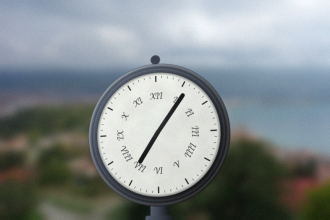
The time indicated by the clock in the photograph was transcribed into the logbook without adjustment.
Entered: 7:06
